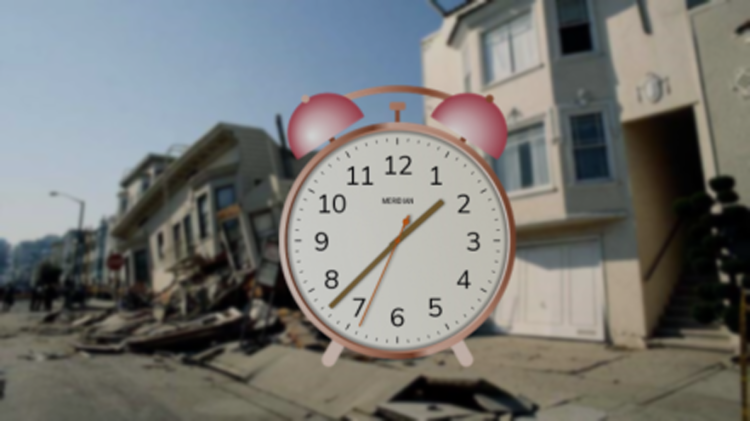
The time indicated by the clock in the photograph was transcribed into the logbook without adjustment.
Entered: 1:37:34
